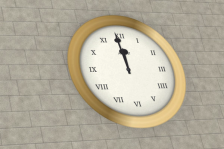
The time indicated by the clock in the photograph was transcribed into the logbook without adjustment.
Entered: 11:59
